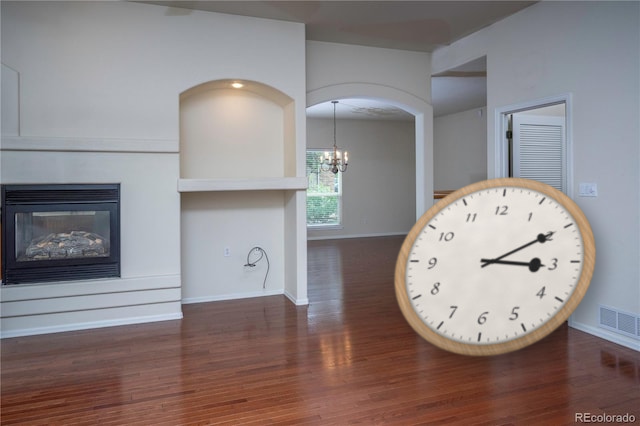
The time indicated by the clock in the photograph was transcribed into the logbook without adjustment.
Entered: 3:10
